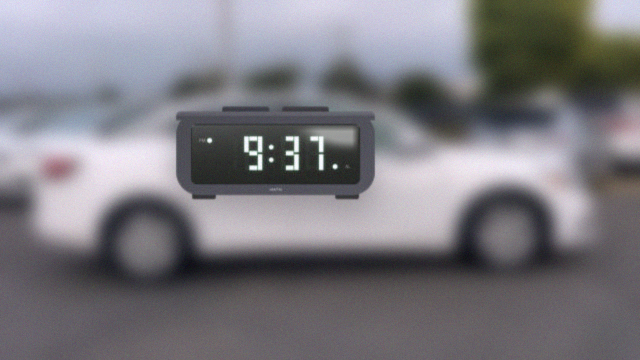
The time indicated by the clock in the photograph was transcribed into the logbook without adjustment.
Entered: 9:37
